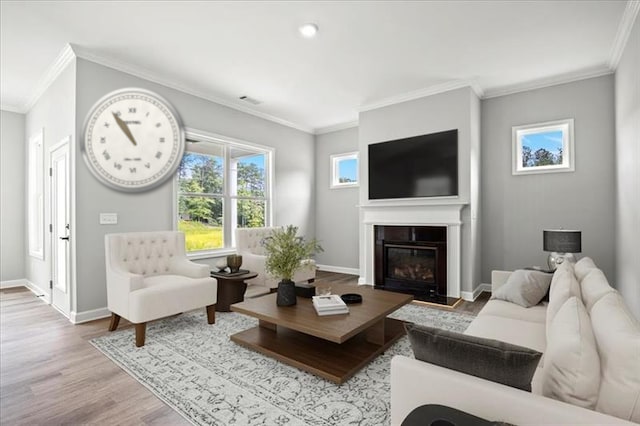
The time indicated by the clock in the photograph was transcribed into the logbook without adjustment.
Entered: 10:54
